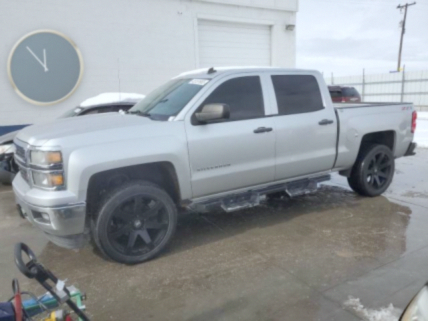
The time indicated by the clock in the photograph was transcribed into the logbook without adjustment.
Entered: 11:53
